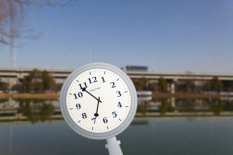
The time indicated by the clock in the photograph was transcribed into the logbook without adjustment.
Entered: 6:54
